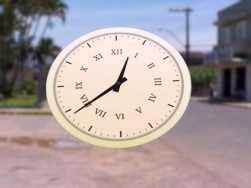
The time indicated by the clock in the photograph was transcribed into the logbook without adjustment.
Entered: 12:39
